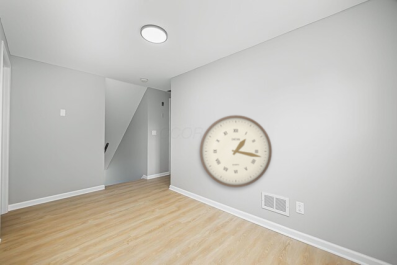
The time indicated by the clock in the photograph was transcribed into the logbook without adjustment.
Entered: 1:17
